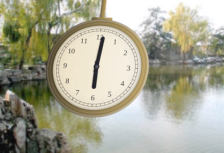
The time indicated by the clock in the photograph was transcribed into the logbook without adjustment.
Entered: 6:01
